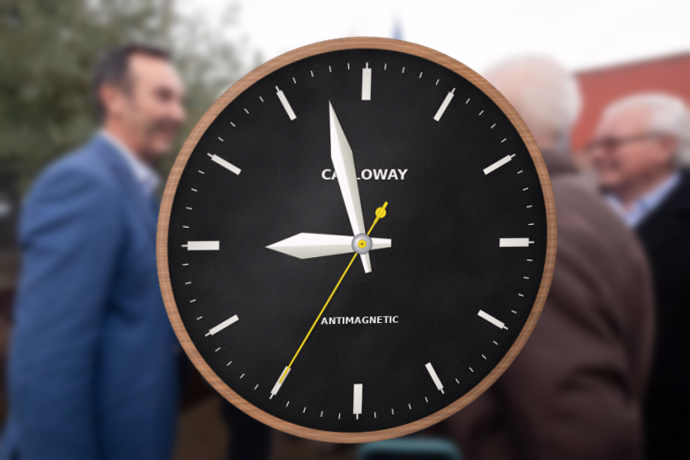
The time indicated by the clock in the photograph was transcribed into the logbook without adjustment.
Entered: 8:57:35
